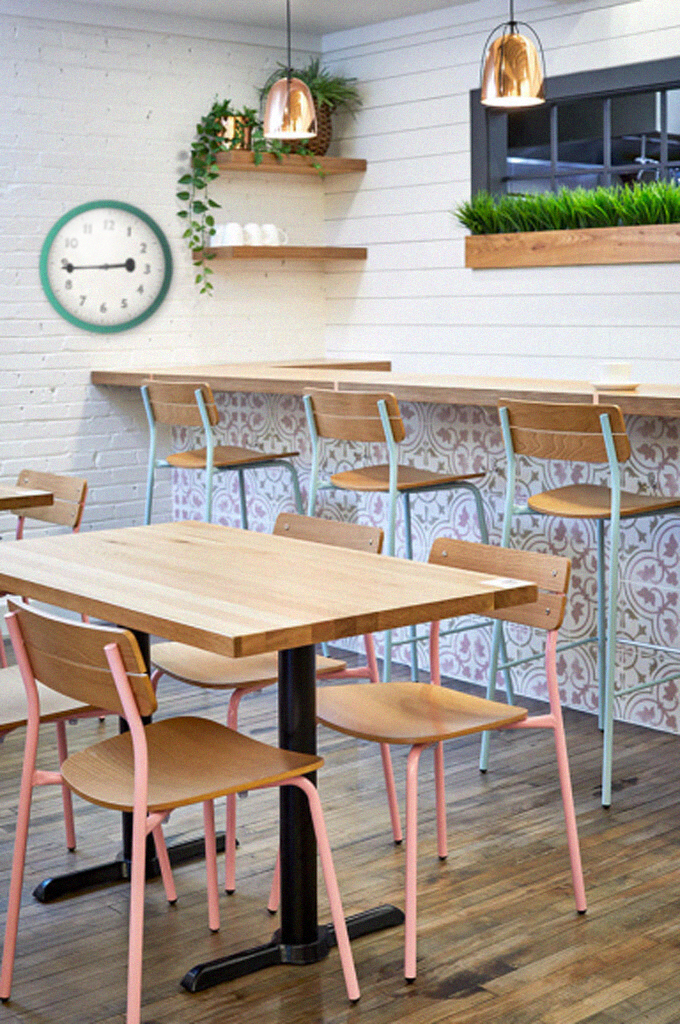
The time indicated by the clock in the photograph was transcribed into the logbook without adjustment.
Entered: 2:44
